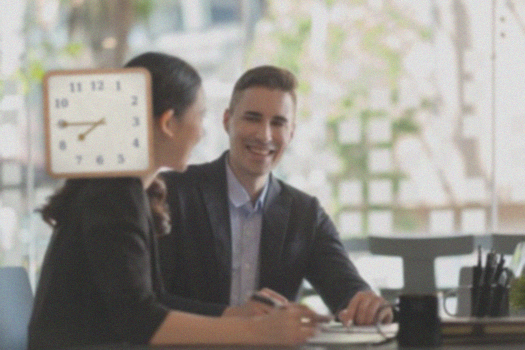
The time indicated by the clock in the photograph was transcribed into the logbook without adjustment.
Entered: 7:45
